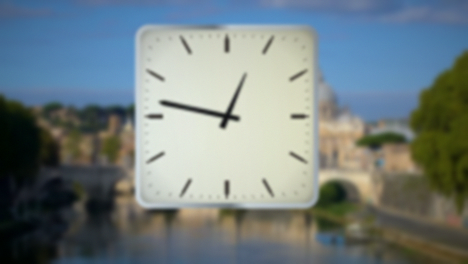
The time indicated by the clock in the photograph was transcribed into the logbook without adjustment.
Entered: 12:47
